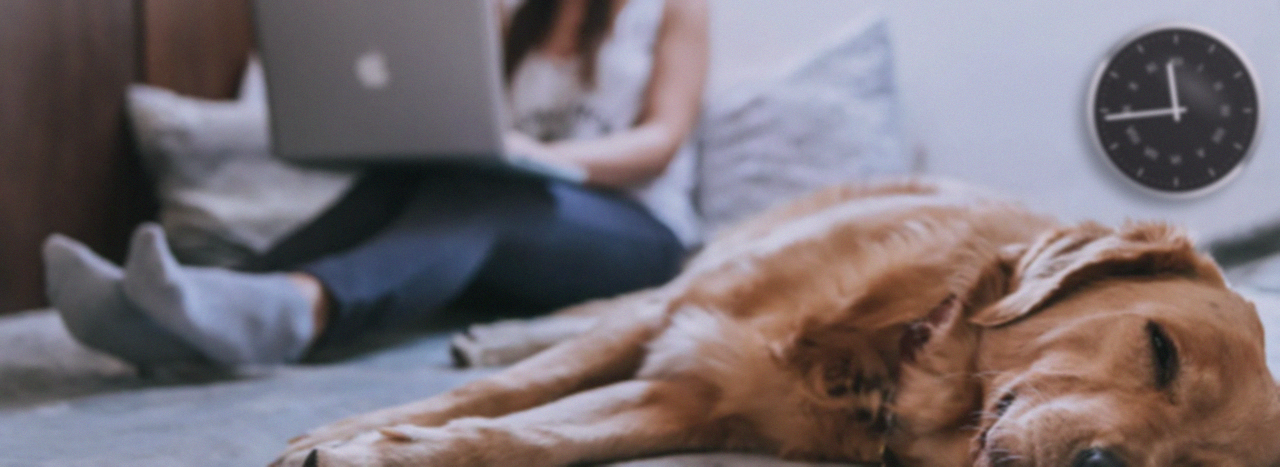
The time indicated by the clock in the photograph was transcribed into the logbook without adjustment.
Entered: 11:44
